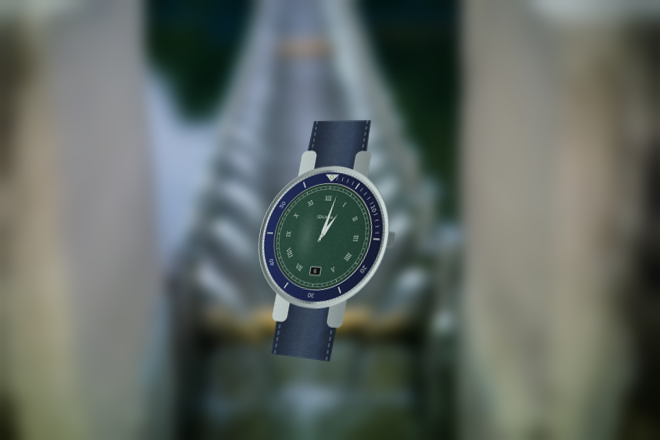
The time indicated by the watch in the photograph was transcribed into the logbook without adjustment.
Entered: 1:02
